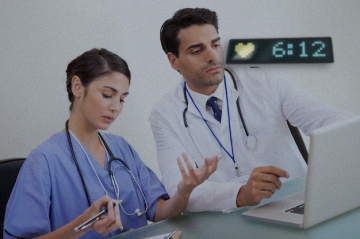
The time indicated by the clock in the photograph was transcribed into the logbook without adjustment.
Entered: 6:12
